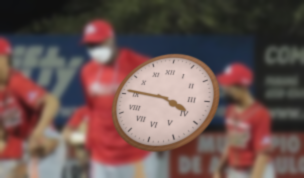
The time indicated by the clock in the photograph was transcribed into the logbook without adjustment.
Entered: 3:46
